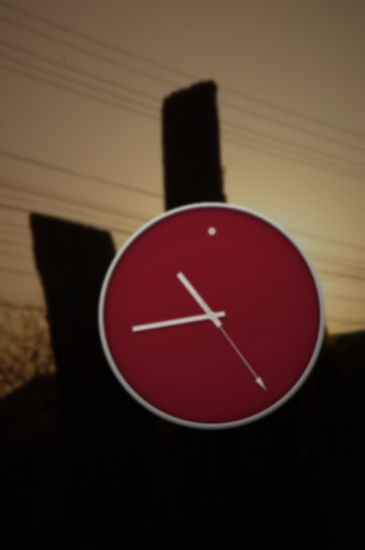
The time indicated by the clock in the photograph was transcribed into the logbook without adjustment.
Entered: 10:43:24
